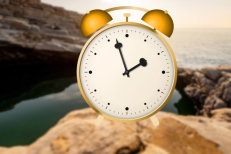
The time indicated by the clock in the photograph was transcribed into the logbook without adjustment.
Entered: 1:57
